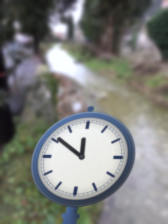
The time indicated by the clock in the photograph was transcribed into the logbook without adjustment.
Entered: 11:51
